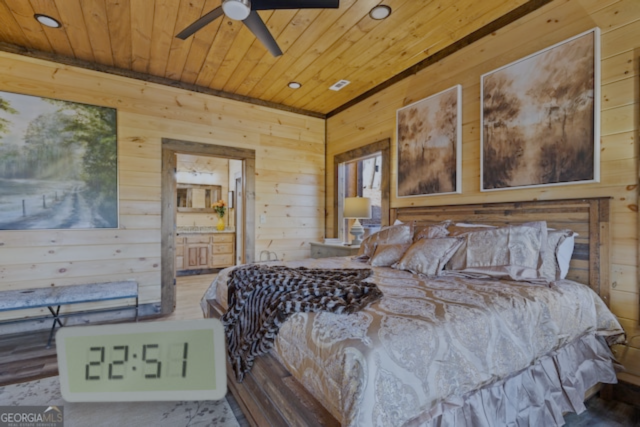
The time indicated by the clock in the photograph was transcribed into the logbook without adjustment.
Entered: 22:51
